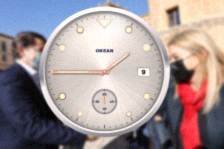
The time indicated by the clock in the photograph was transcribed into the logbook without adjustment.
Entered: 1:45
